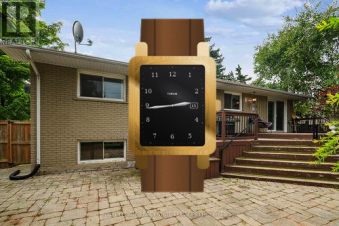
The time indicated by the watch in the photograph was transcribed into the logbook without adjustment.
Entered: 2:44
